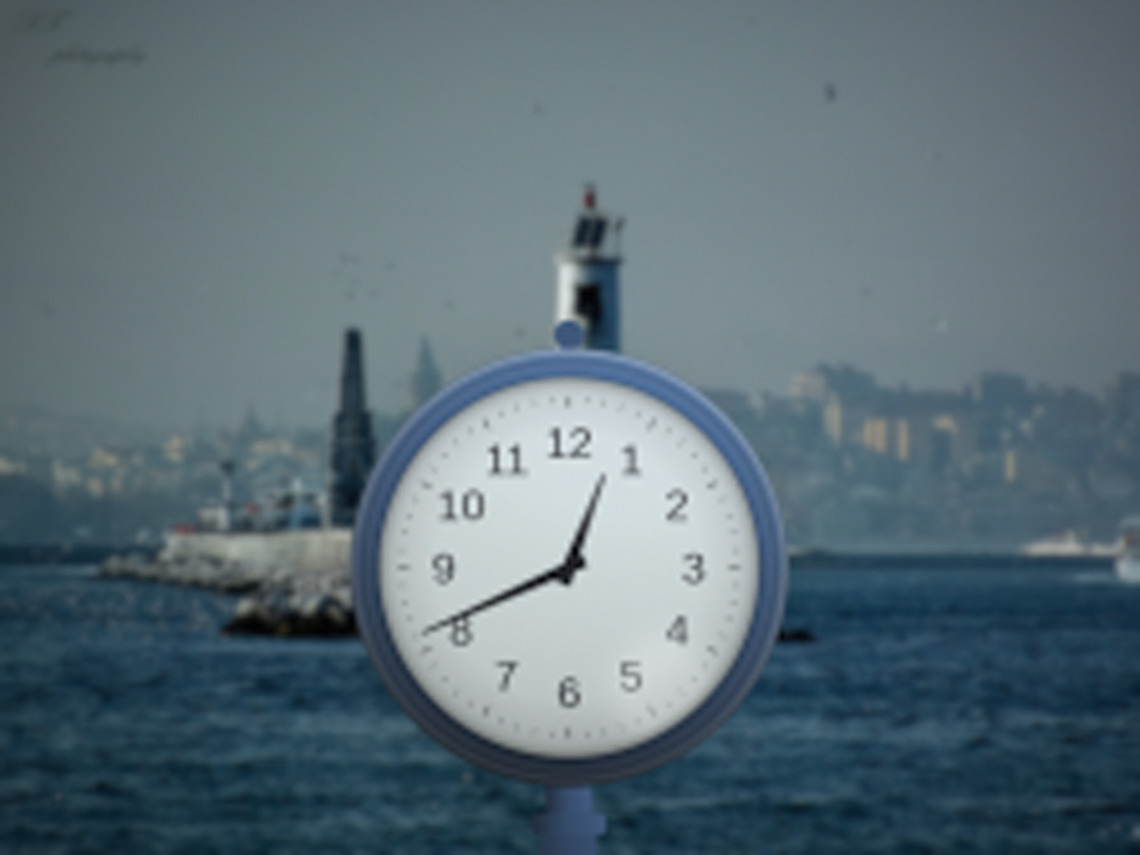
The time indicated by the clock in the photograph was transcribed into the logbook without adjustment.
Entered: 12:41
